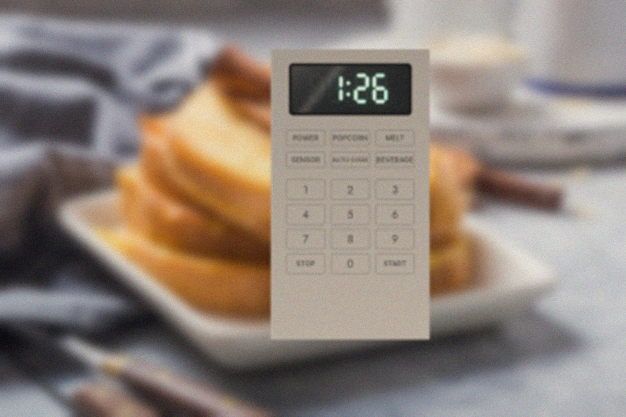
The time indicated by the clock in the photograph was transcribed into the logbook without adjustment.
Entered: 1:26
